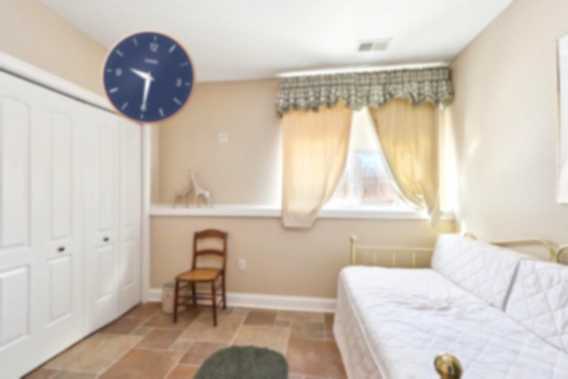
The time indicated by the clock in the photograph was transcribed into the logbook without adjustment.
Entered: 9:30
